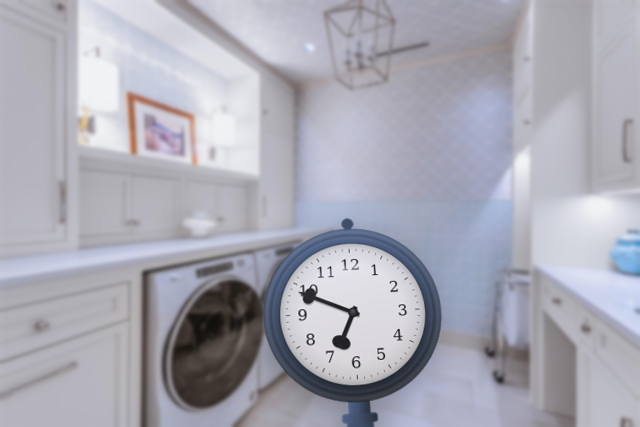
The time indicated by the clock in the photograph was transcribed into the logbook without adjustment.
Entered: 6:49
